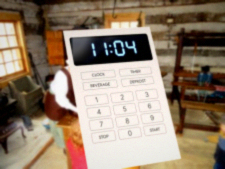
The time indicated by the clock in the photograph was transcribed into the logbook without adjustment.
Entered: 11:04
